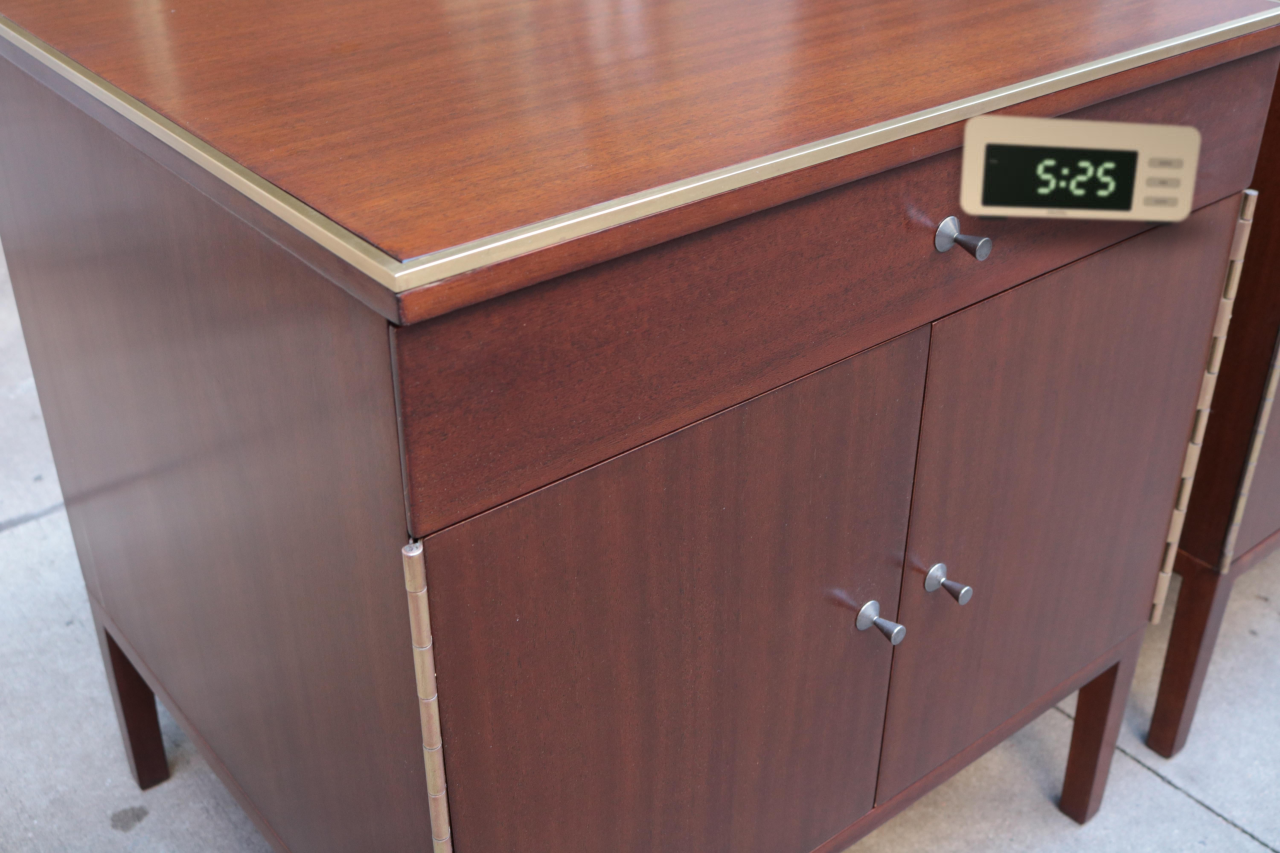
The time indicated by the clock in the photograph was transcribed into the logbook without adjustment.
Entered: 5:25
